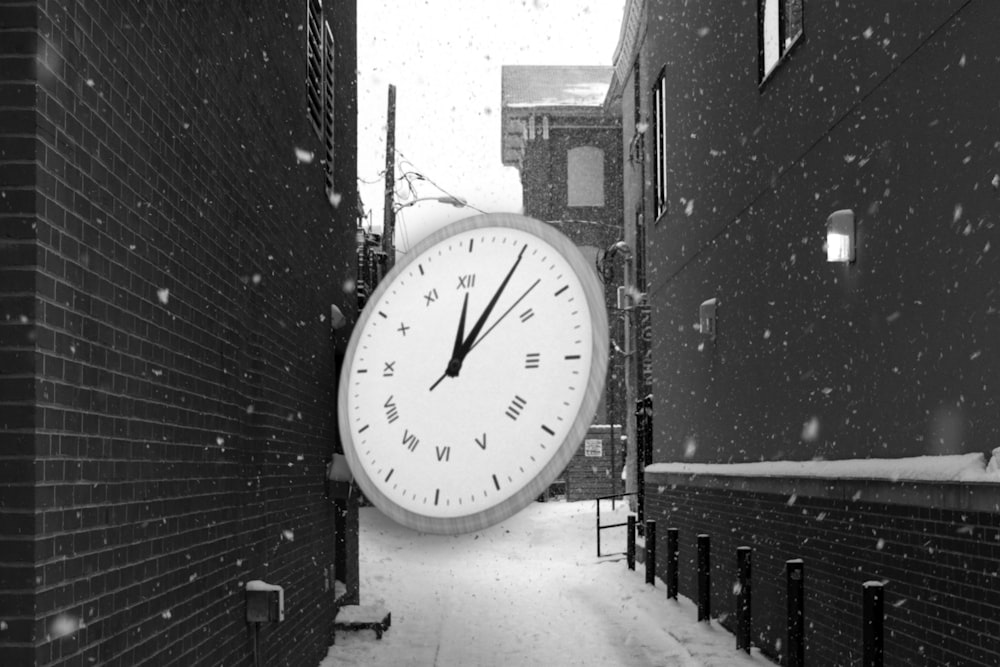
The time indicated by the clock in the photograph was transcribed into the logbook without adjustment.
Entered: 12:05:08
